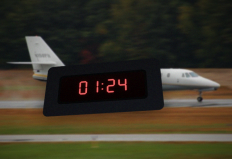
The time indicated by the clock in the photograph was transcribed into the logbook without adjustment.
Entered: 1:24
